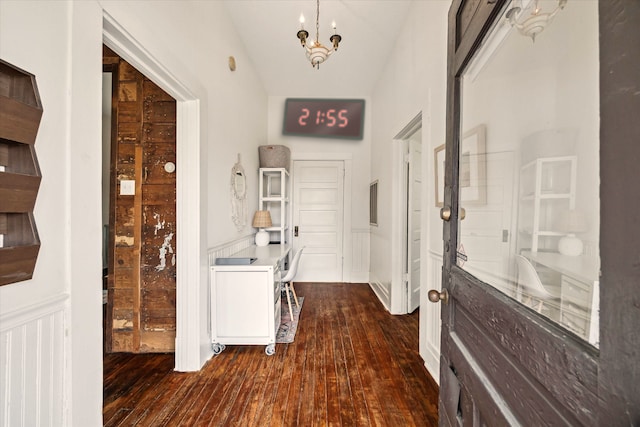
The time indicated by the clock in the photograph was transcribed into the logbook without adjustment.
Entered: 21:55
